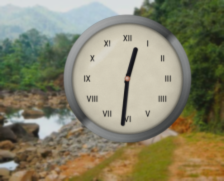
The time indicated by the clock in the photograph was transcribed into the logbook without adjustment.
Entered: 12:31
